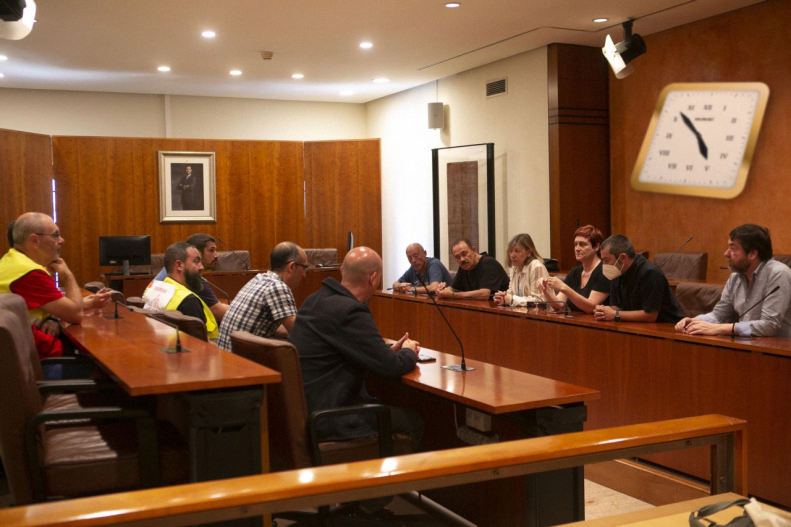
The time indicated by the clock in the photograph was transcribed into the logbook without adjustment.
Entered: 4:52
